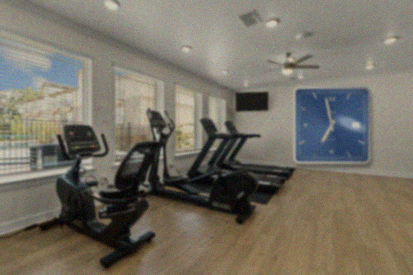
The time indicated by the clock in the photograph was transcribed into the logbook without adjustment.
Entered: 6:58
